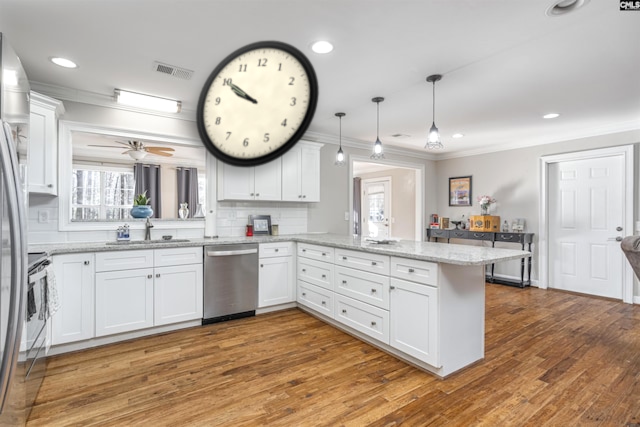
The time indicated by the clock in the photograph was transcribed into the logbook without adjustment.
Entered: 9:50
